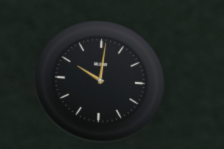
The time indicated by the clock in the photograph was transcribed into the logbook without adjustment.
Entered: 10:01
